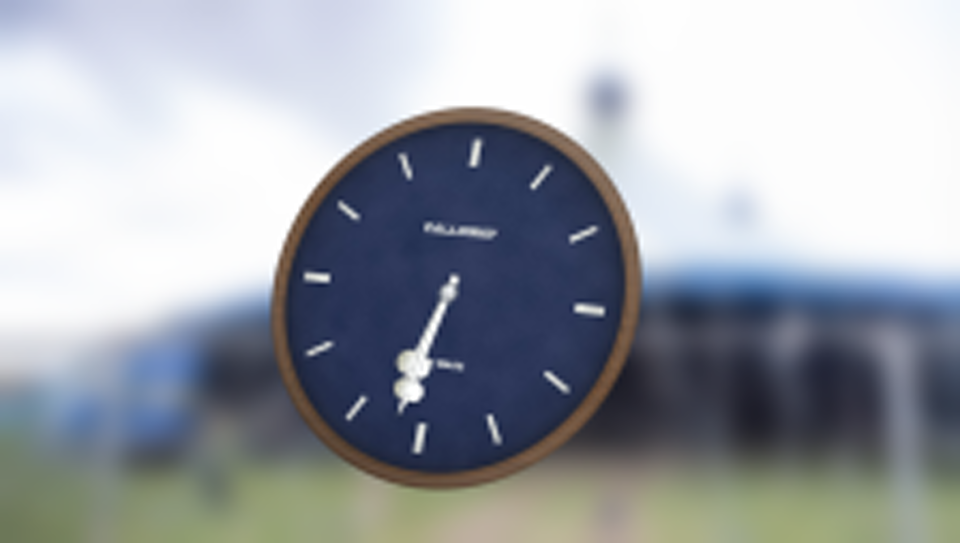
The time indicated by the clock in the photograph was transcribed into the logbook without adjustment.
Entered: 6:32
